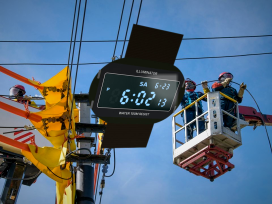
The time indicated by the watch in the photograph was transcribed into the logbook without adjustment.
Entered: 6:02:13
